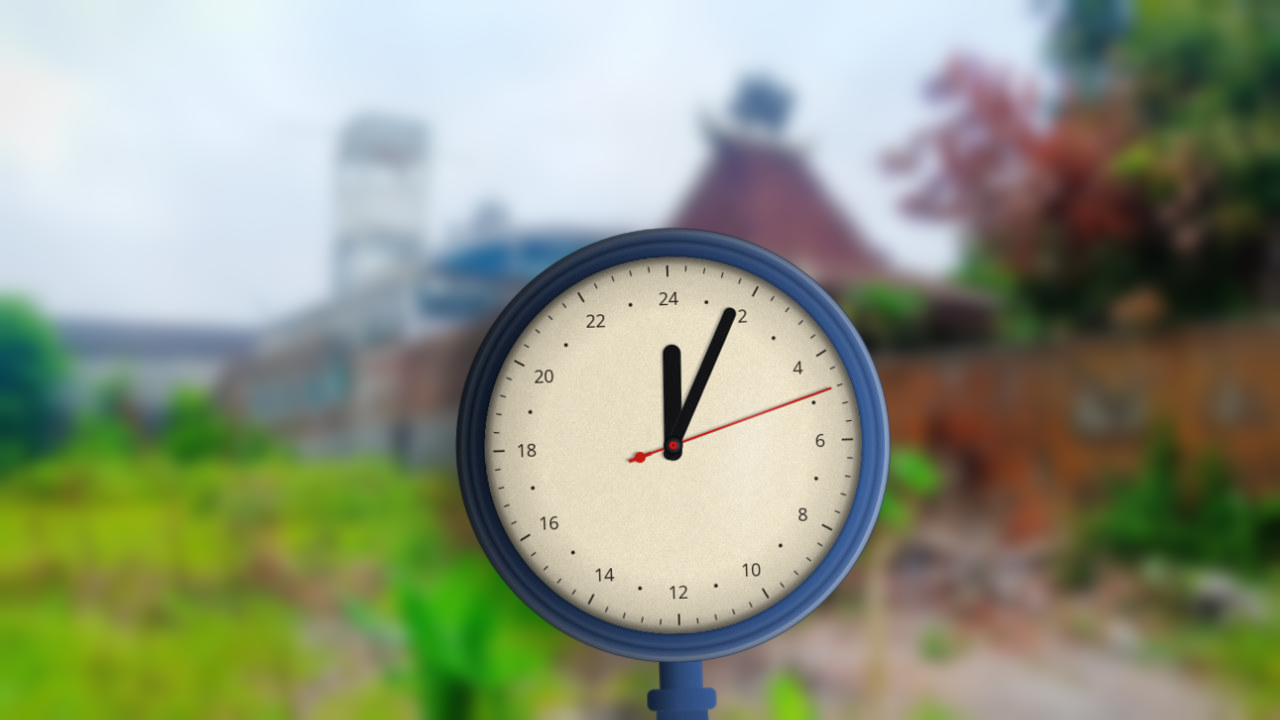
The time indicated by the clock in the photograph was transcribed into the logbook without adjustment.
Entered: 0:04:12
